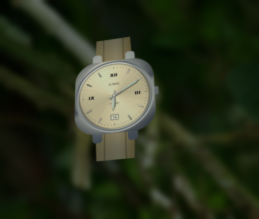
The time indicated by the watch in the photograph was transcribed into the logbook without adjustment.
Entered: 6:10
